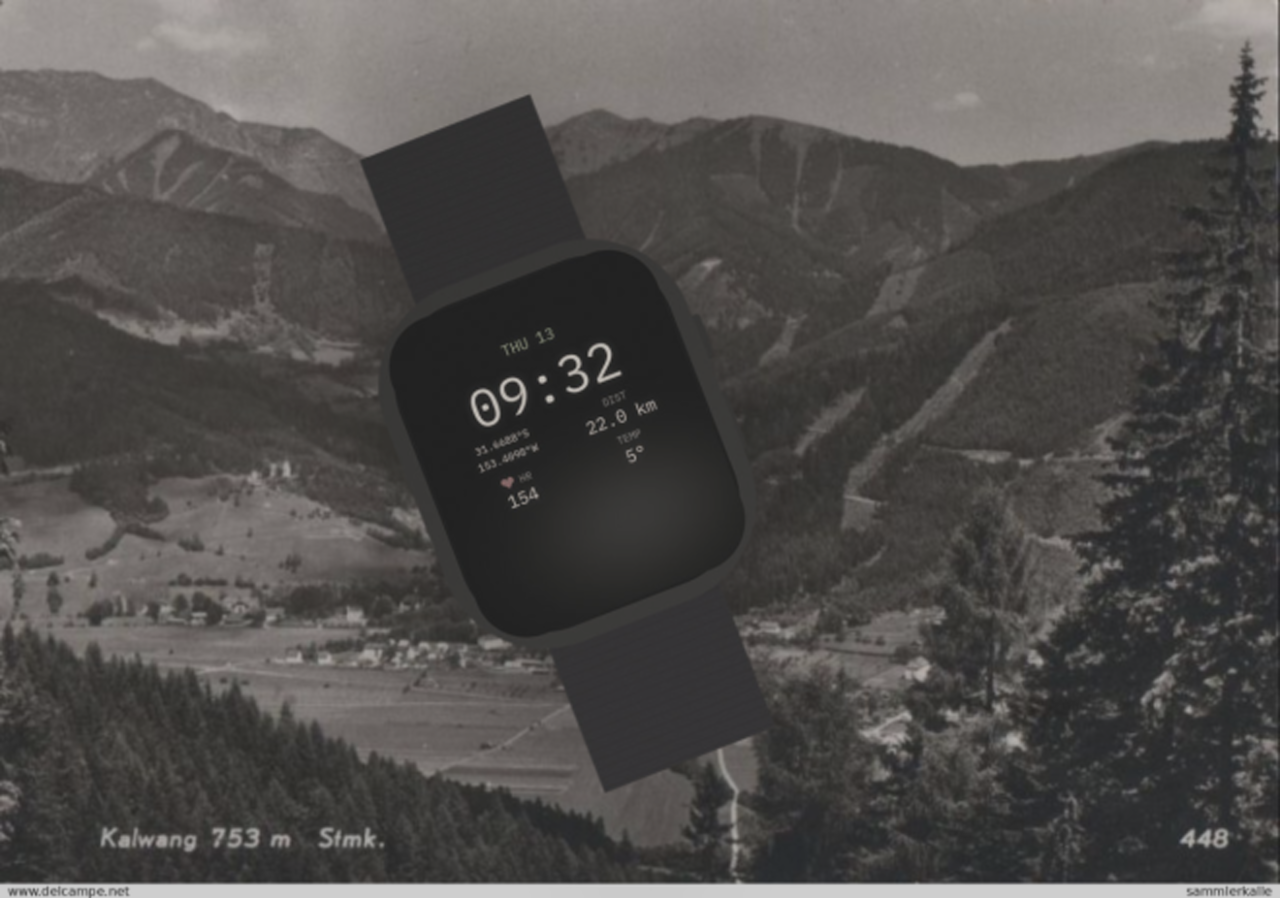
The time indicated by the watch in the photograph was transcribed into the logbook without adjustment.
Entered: 9:32
